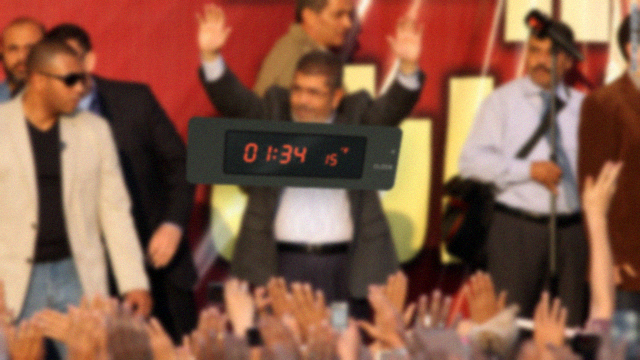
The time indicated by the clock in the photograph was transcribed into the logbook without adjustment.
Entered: 1:34
